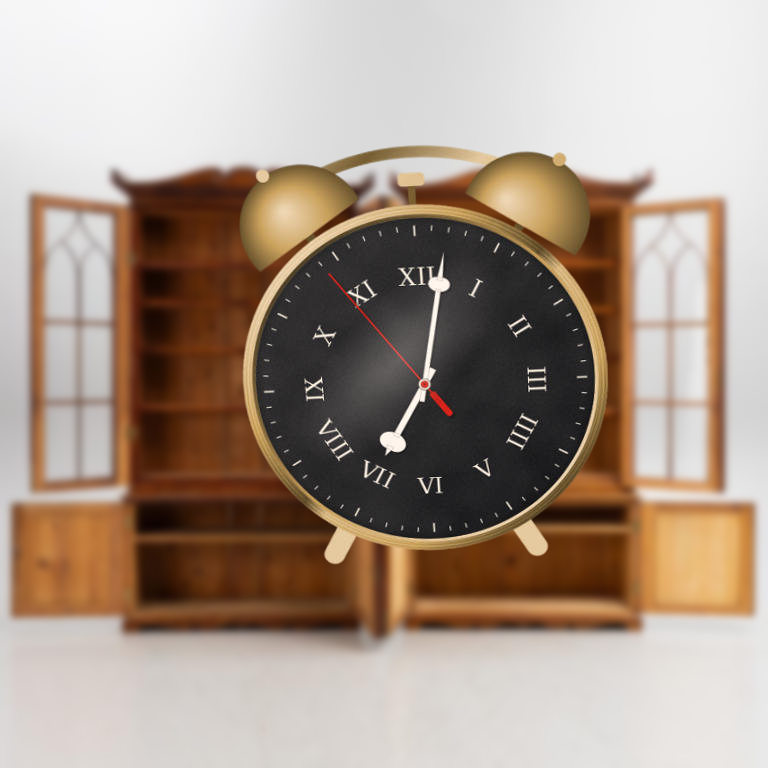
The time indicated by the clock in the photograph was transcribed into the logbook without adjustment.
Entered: 7:01:54
